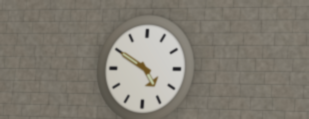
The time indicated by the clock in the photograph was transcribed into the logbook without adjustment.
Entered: 4:50
